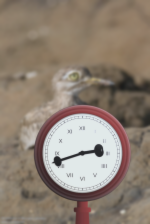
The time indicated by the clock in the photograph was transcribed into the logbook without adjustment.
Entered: 2:42
